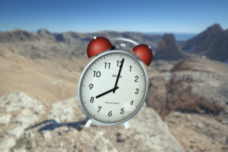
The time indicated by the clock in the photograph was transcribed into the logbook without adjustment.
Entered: 8:01
